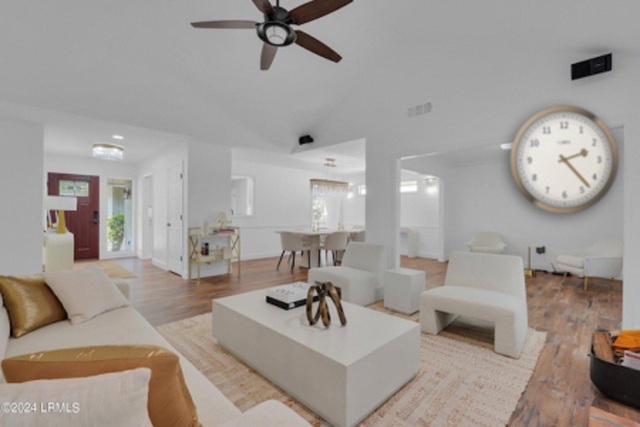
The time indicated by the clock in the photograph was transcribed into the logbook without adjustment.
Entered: 2:23
